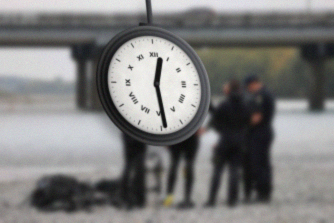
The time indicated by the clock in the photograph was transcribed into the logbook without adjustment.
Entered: 12:29
